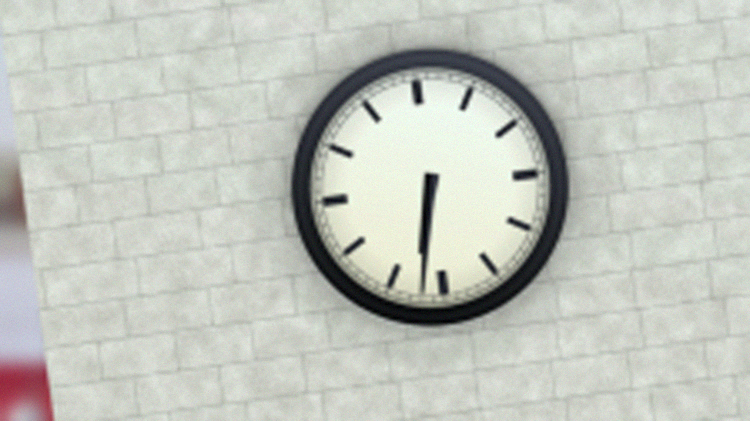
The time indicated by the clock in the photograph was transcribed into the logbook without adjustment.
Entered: 6:32
